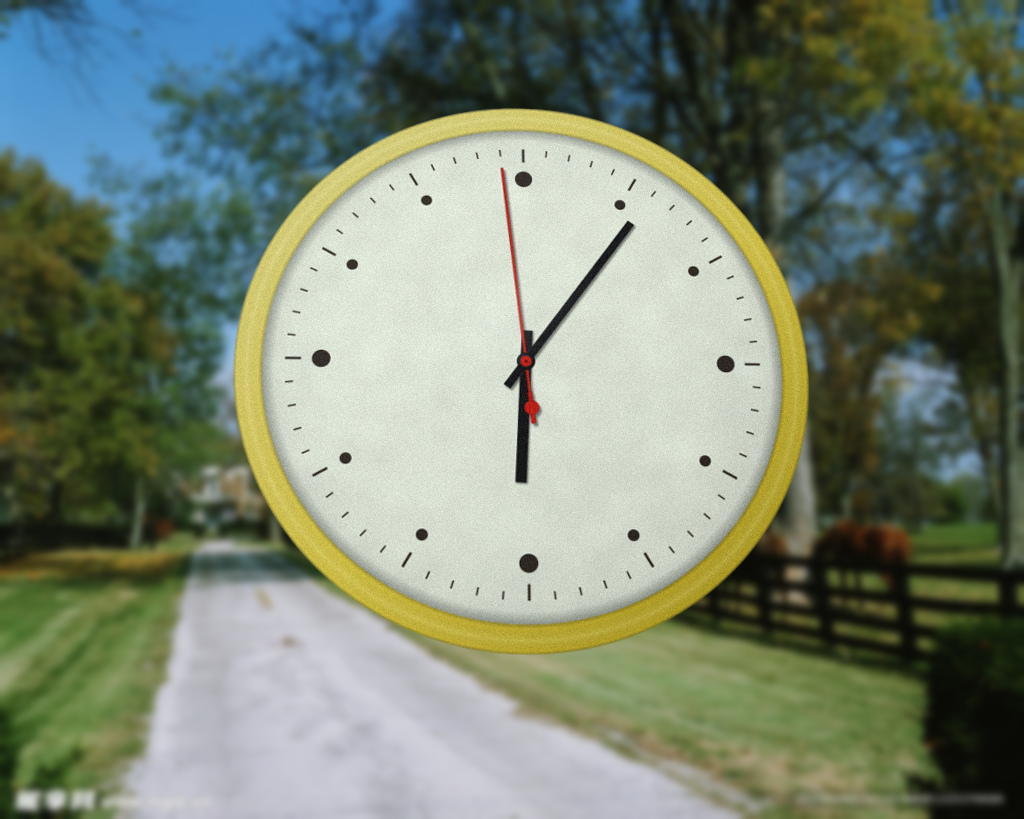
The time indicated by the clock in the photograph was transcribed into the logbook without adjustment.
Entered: 6:05:59
